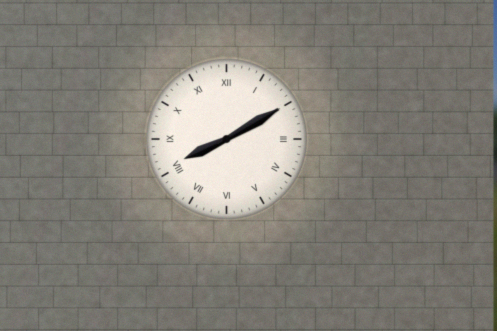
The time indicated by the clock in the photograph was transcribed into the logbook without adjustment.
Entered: 8:10
